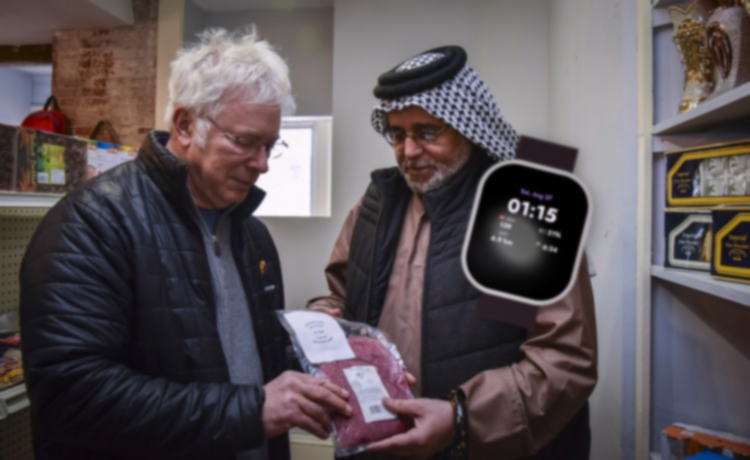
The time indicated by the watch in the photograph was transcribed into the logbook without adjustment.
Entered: 1:15
